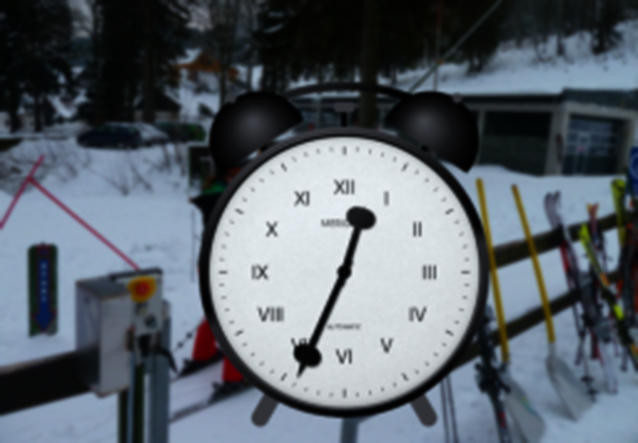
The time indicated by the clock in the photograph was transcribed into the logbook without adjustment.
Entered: 12:34
